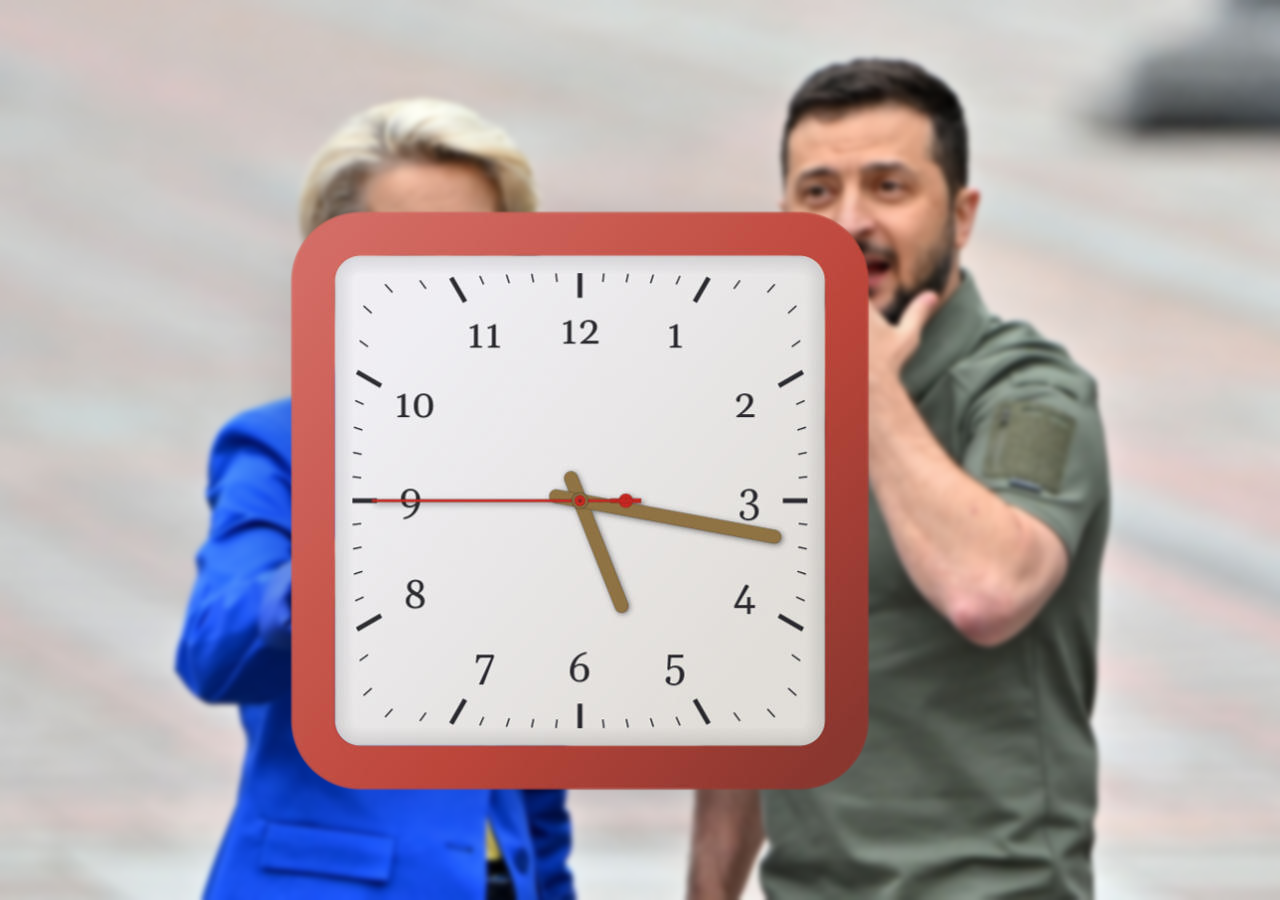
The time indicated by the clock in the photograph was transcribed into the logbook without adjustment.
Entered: 5:16:45
